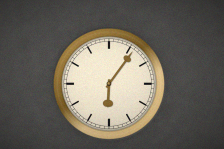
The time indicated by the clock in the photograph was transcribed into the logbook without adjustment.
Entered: 6:06
